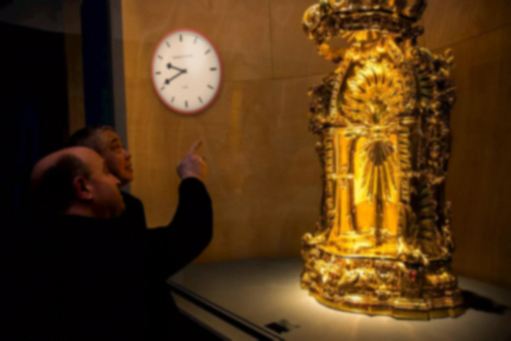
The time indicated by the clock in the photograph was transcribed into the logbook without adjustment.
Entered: 9:41
